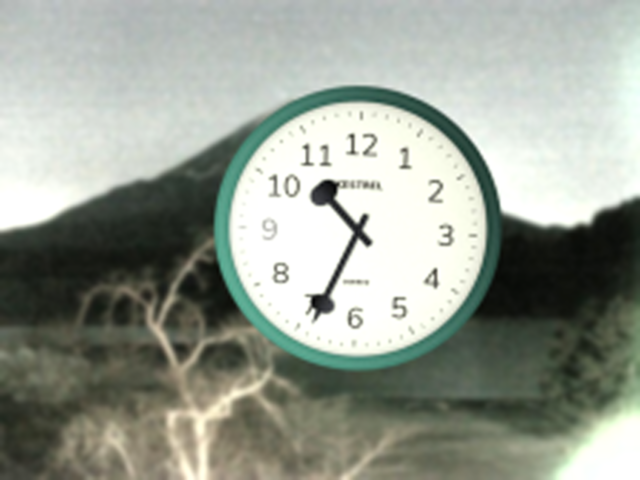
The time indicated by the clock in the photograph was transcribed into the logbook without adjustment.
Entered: 10:34
